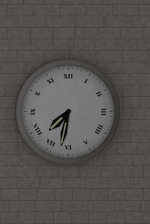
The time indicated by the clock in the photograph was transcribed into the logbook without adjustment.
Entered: 7:32
